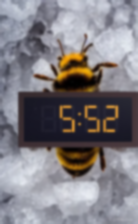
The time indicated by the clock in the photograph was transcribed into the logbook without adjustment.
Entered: 5:52
